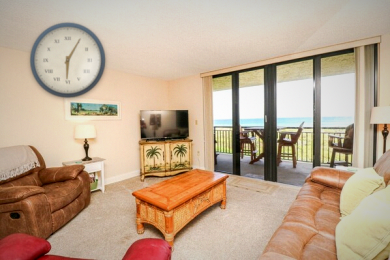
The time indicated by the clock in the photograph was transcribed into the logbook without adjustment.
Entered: 6:05
